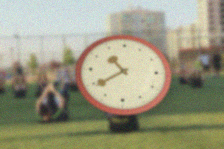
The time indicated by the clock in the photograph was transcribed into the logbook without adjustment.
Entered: 10:39
